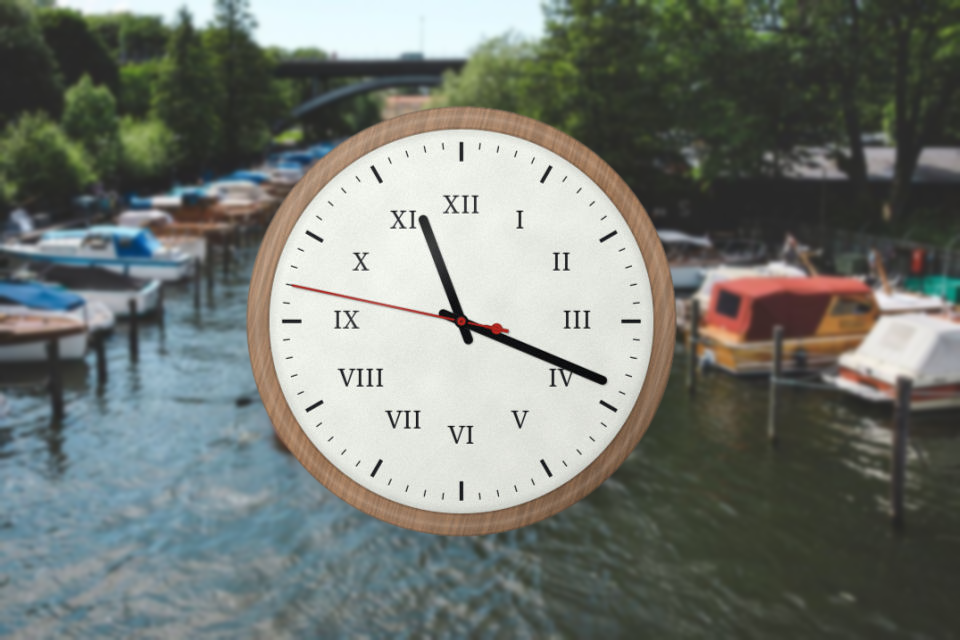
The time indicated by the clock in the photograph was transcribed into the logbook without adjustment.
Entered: 11:18:47
